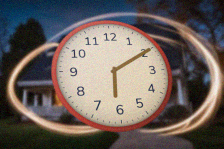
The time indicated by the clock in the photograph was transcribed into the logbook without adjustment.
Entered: 6:10
